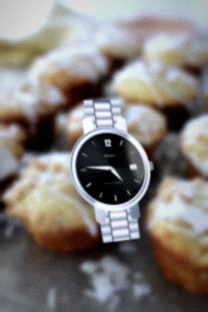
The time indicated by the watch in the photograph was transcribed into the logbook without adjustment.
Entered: 4:46
